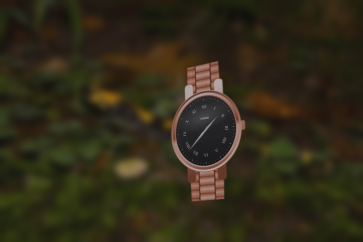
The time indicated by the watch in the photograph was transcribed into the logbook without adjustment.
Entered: 1:38
